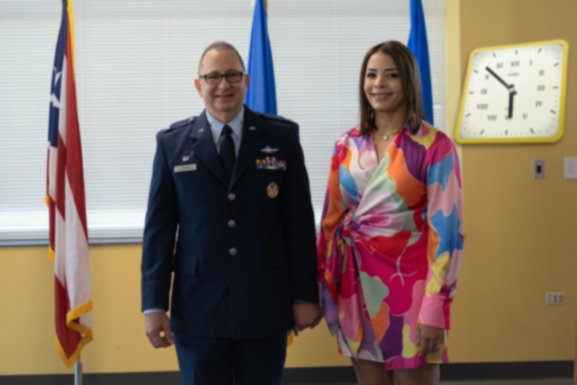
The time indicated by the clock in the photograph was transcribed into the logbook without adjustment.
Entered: 5:52
